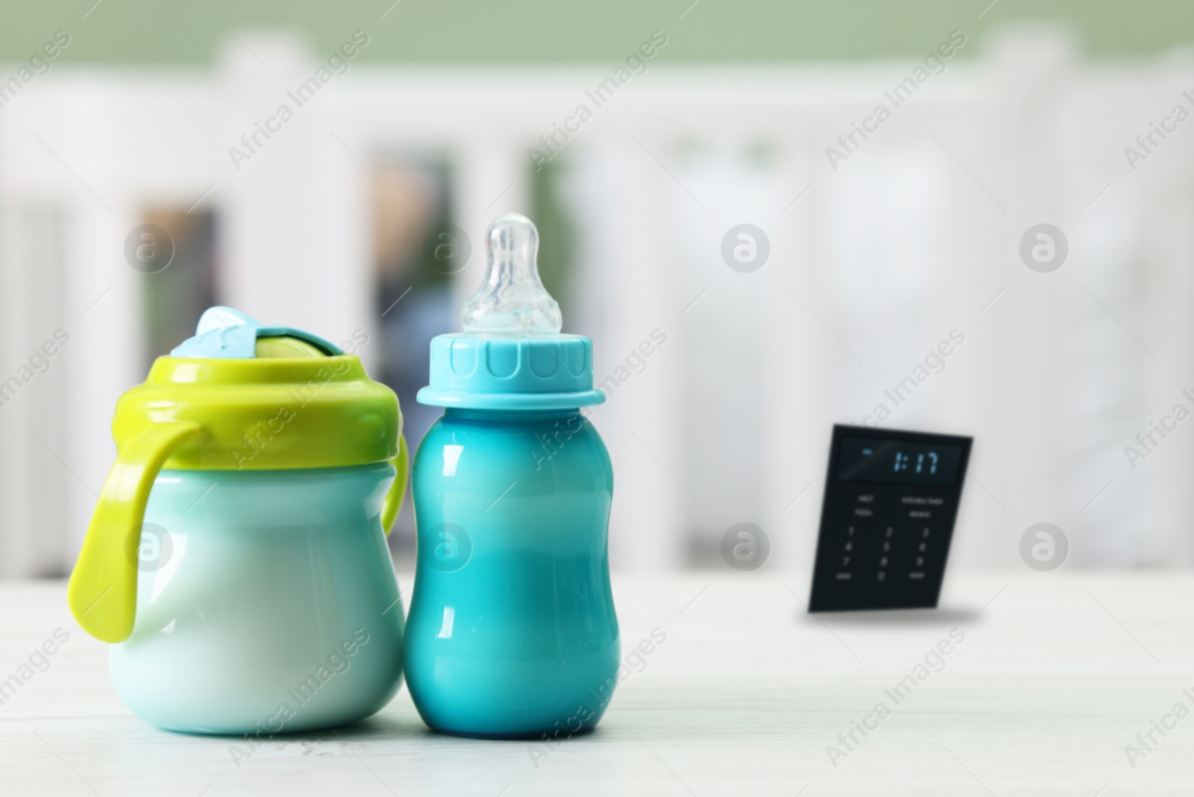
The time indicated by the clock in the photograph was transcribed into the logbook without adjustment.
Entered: 1:17
